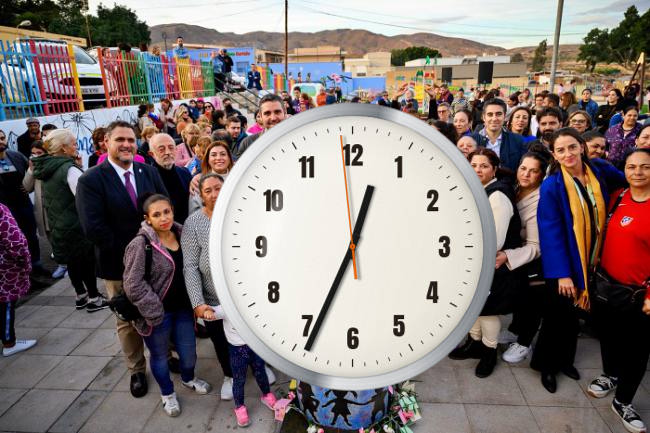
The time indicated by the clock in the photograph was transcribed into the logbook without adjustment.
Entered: 12:33:59
